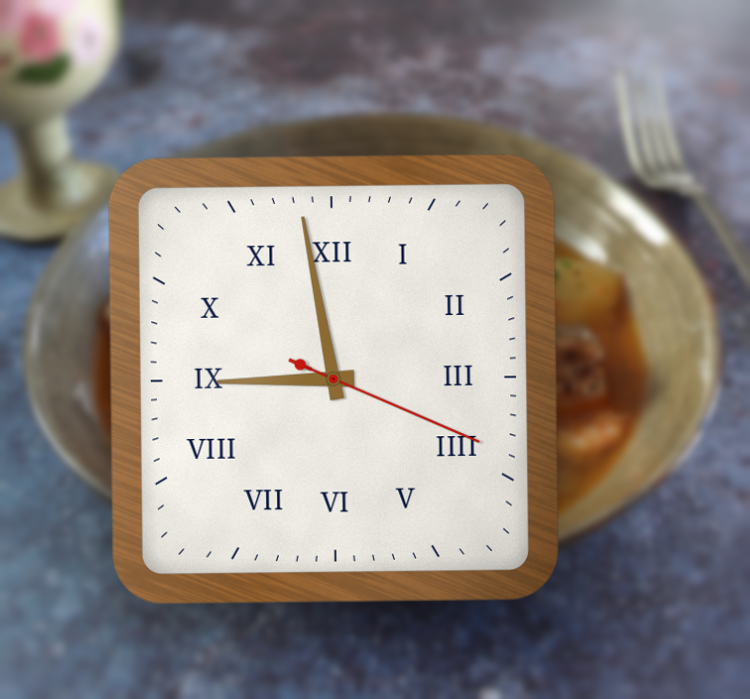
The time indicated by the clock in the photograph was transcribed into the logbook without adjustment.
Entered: 8:58:19
